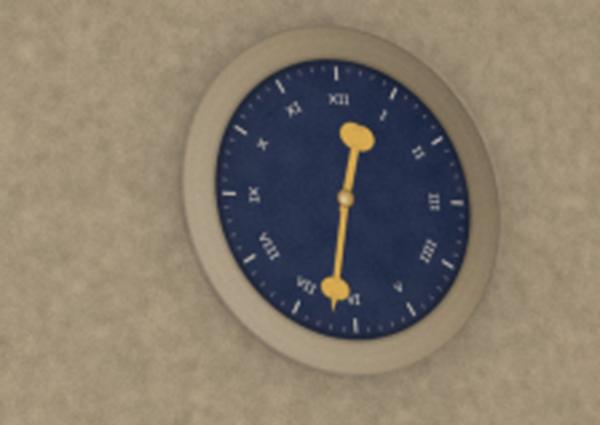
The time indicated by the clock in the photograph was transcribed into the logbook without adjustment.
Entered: 12:32
